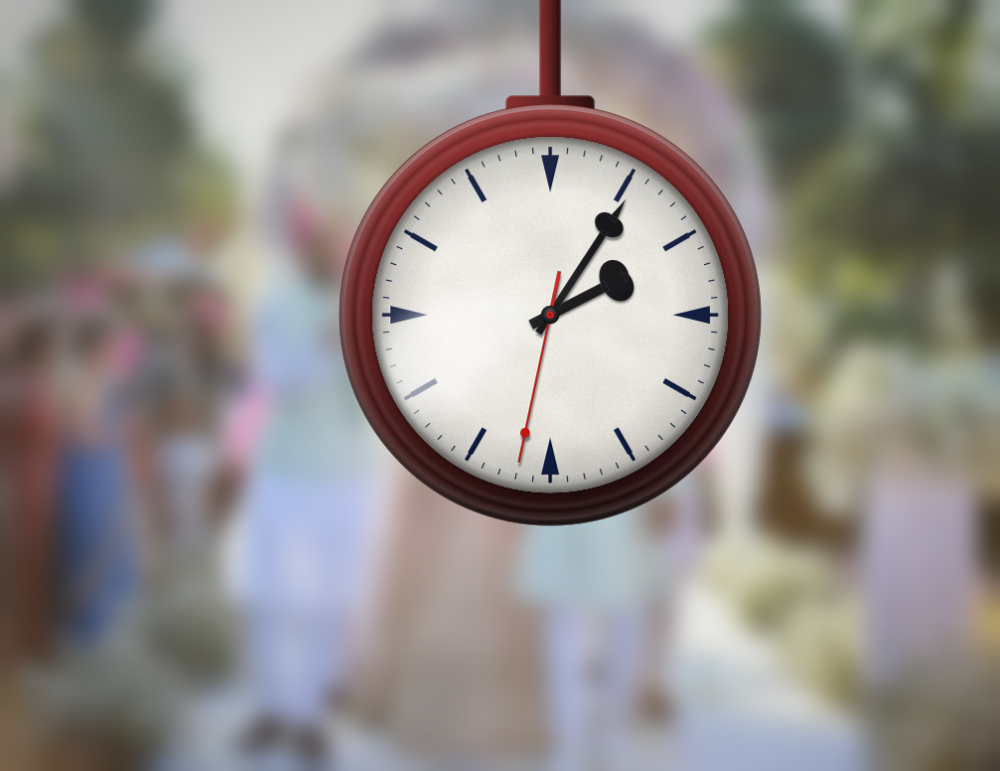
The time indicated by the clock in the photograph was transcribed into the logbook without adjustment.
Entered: 2:05:32
